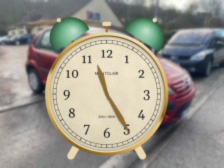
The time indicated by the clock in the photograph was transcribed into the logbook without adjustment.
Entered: 11:25
